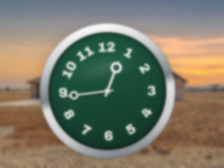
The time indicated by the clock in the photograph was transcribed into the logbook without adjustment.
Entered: 12:44
